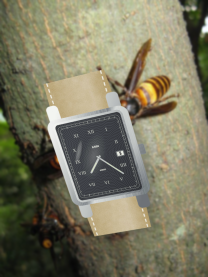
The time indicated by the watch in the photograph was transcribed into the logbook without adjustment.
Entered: 7:23
